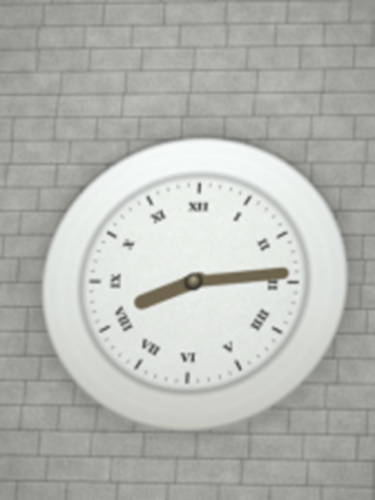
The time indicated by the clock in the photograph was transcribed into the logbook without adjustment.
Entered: 8:14
